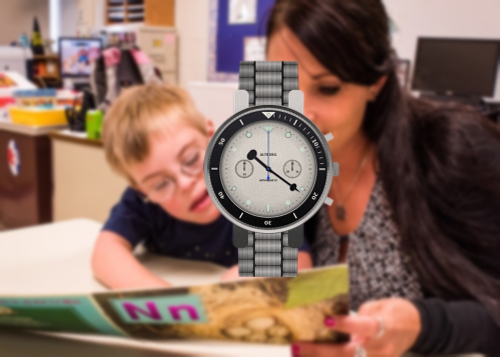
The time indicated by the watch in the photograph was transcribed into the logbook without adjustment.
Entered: 10:21
